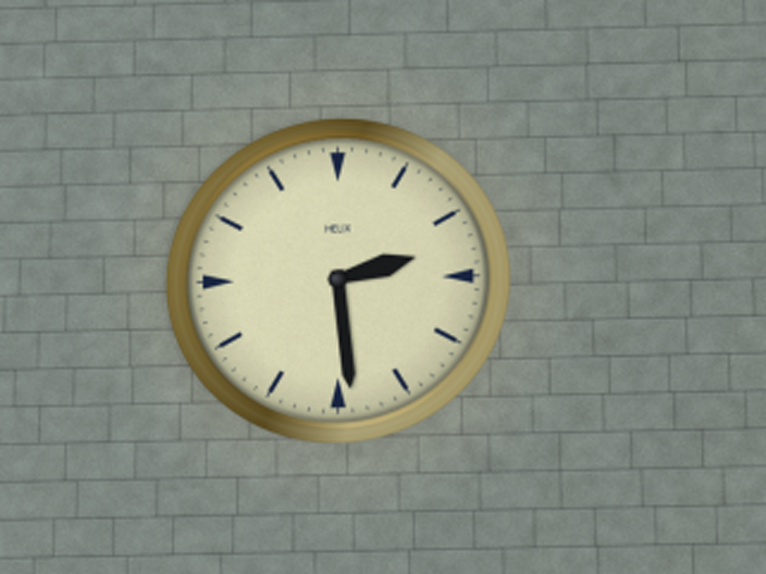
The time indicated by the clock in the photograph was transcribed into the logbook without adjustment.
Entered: 2:29
